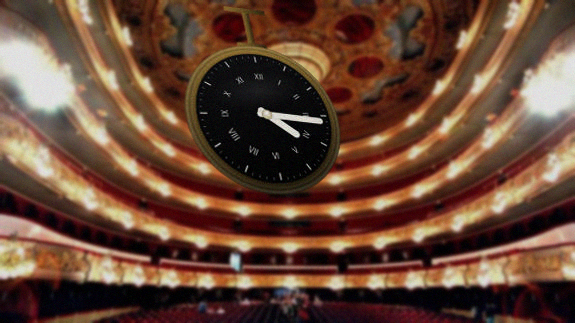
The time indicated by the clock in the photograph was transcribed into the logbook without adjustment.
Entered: 4:16
